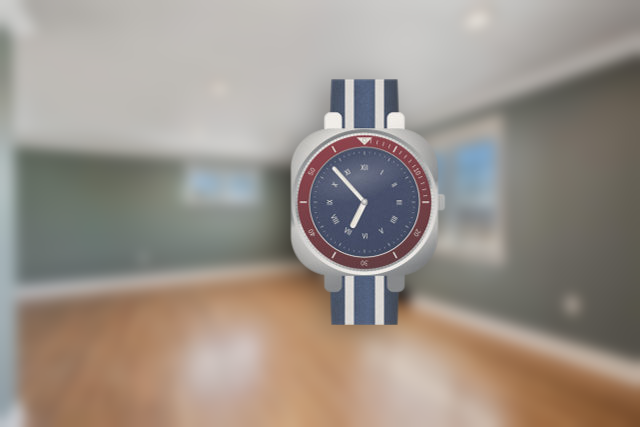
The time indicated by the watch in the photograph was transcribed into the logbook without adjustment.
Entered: 6:53
